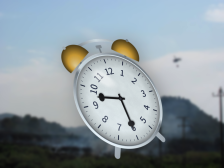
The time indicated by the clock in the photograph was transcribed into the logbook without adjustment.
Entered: 9:30
